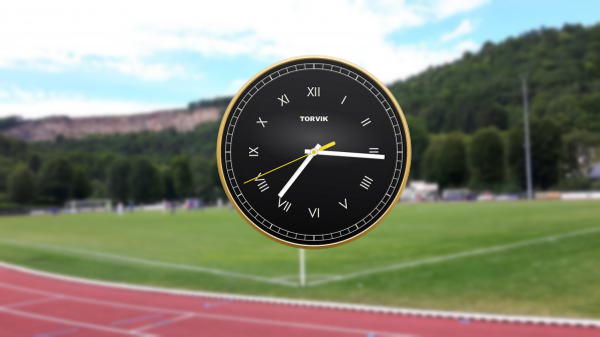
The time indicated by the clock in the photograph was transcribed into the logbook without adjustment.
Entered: 7:15:41
